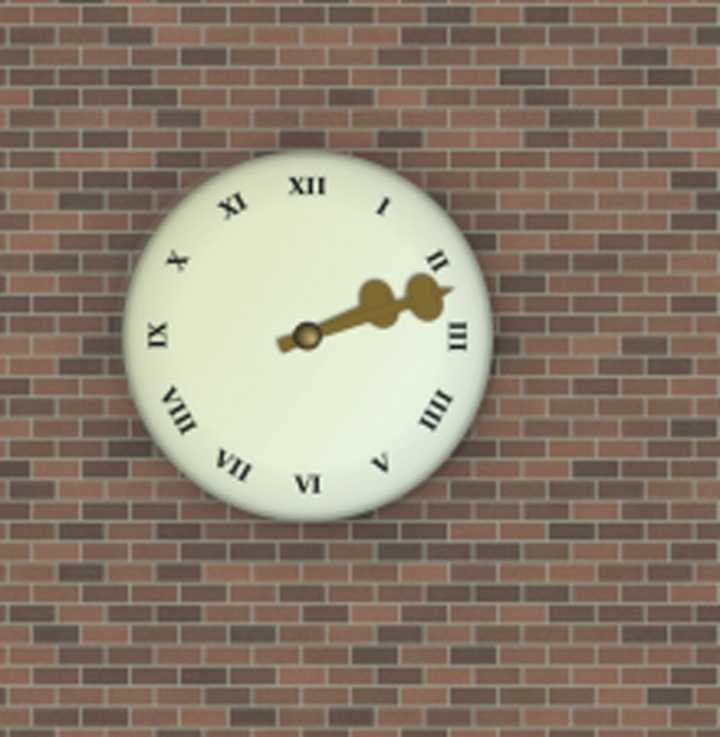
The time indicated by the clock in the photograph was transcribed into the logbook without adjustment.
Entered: 2:12
